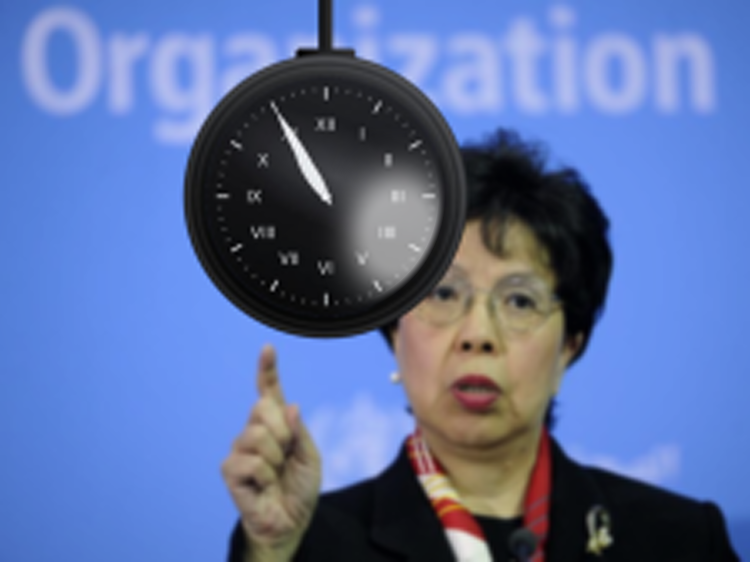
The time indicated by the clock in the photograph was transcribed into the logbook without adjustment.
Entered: 10:55
